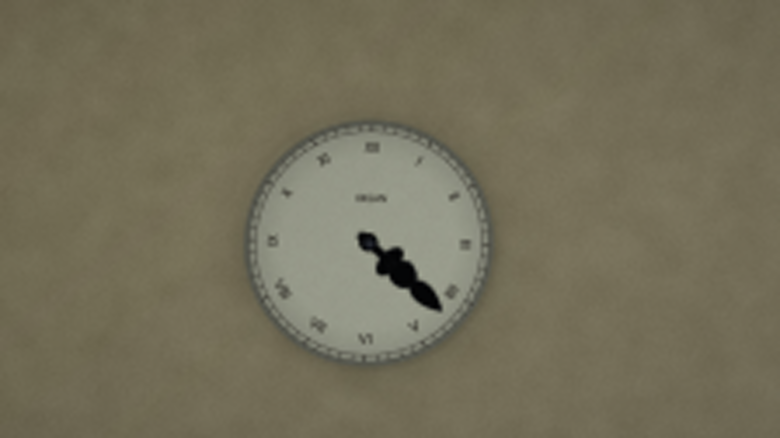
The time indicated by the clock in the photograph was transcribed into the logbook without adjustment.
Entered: 4:22
